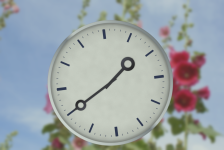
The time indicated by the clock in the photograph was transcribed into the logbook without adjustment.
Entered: 1:40
